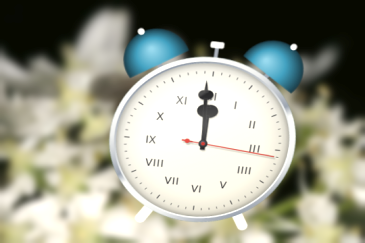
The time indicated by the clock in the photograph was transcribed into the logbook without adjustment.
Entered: 11:59:16
